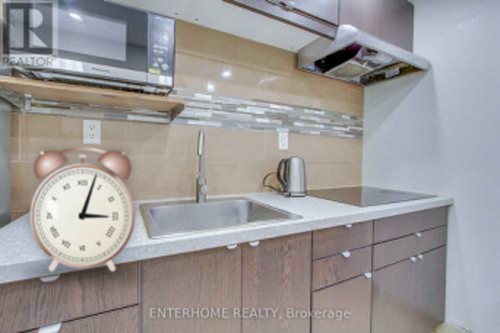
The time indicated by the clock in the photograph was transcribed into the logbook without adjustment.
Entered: 3:03
